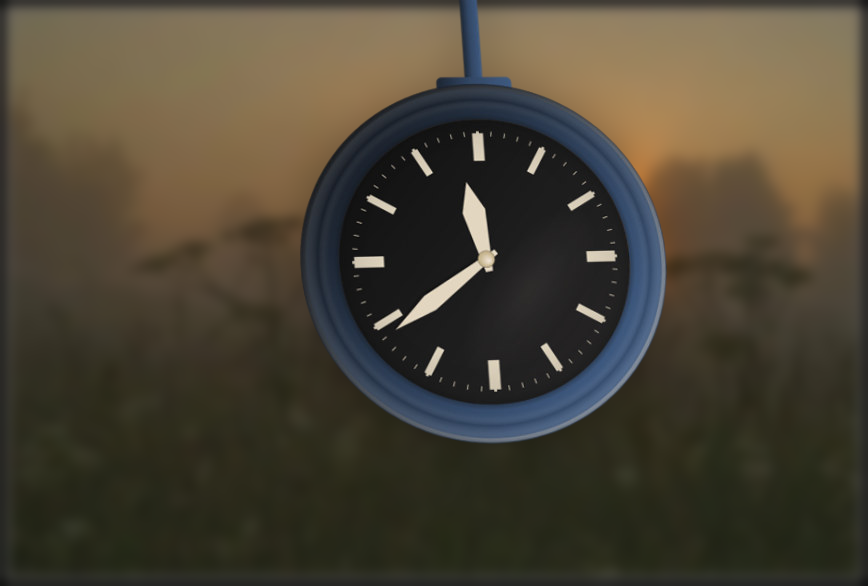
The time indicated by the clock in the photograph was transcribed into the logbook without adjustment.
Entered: 11:39
